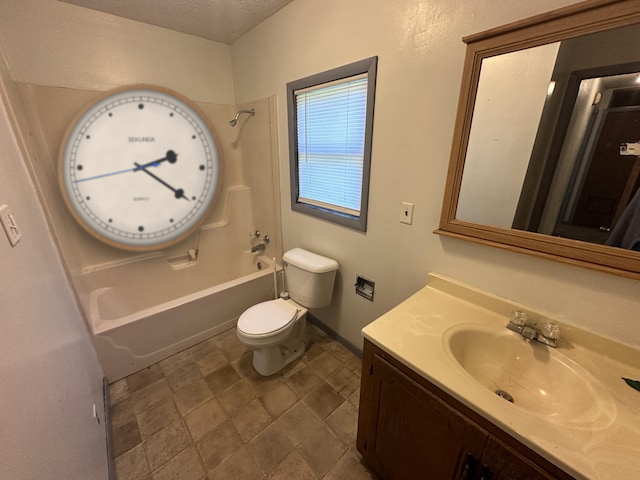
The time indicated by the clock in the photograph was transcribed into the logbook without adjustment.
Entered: 2:20:43
